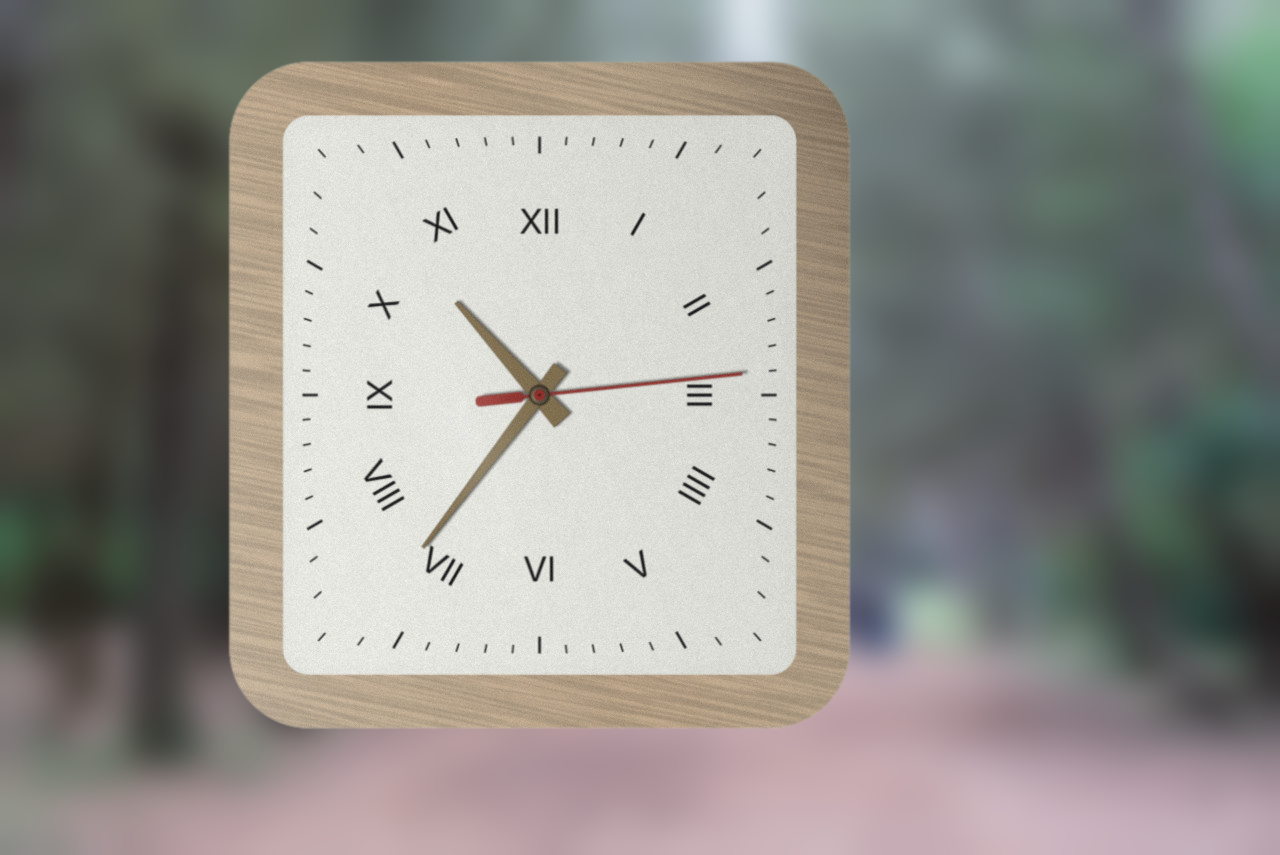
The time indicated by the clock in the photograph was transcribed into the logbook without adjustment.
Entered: 10:36:14
